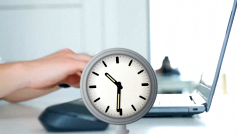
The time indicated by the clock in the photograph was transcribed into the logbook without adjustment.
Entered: 10:31
